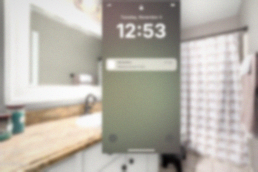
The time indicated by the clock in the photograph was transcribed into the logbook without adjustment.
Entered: 12:53
